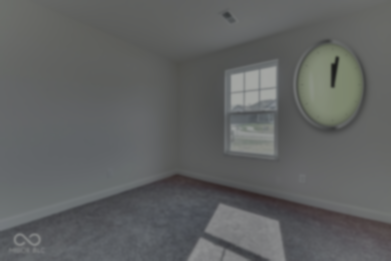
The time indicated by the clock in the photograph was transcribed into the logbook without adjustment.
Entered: 12:02
